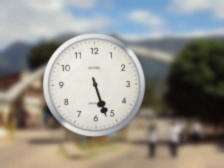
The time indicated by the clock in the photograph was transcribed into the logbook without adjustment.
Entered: 5:27
